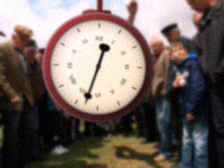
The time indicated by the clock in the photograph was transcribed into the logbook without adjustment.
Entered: 12:33
